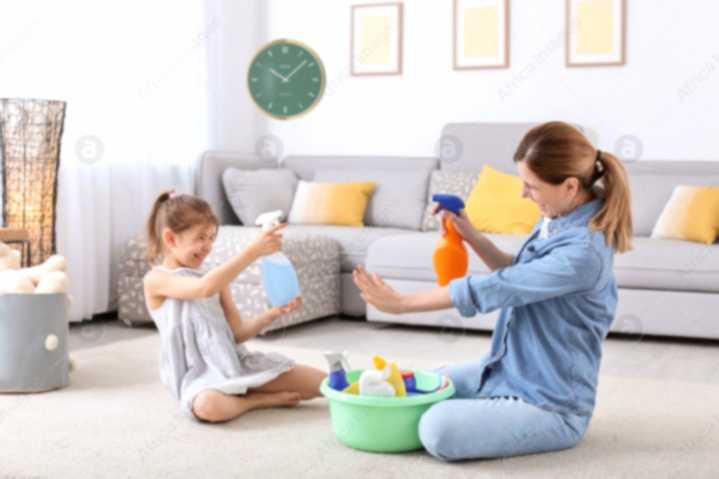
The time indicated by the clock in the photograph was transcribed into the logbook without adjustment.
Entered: 10:08
